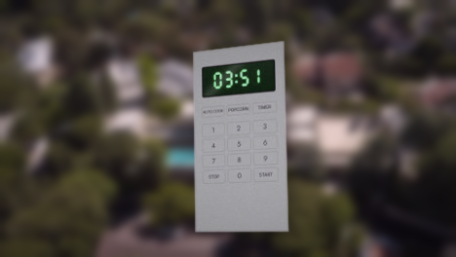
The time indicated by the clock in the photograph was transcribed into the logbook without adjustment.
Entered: 3:51
